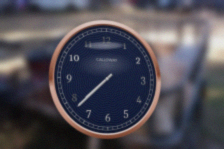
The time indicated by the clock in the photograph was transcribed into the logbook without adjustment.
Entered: 7:38
